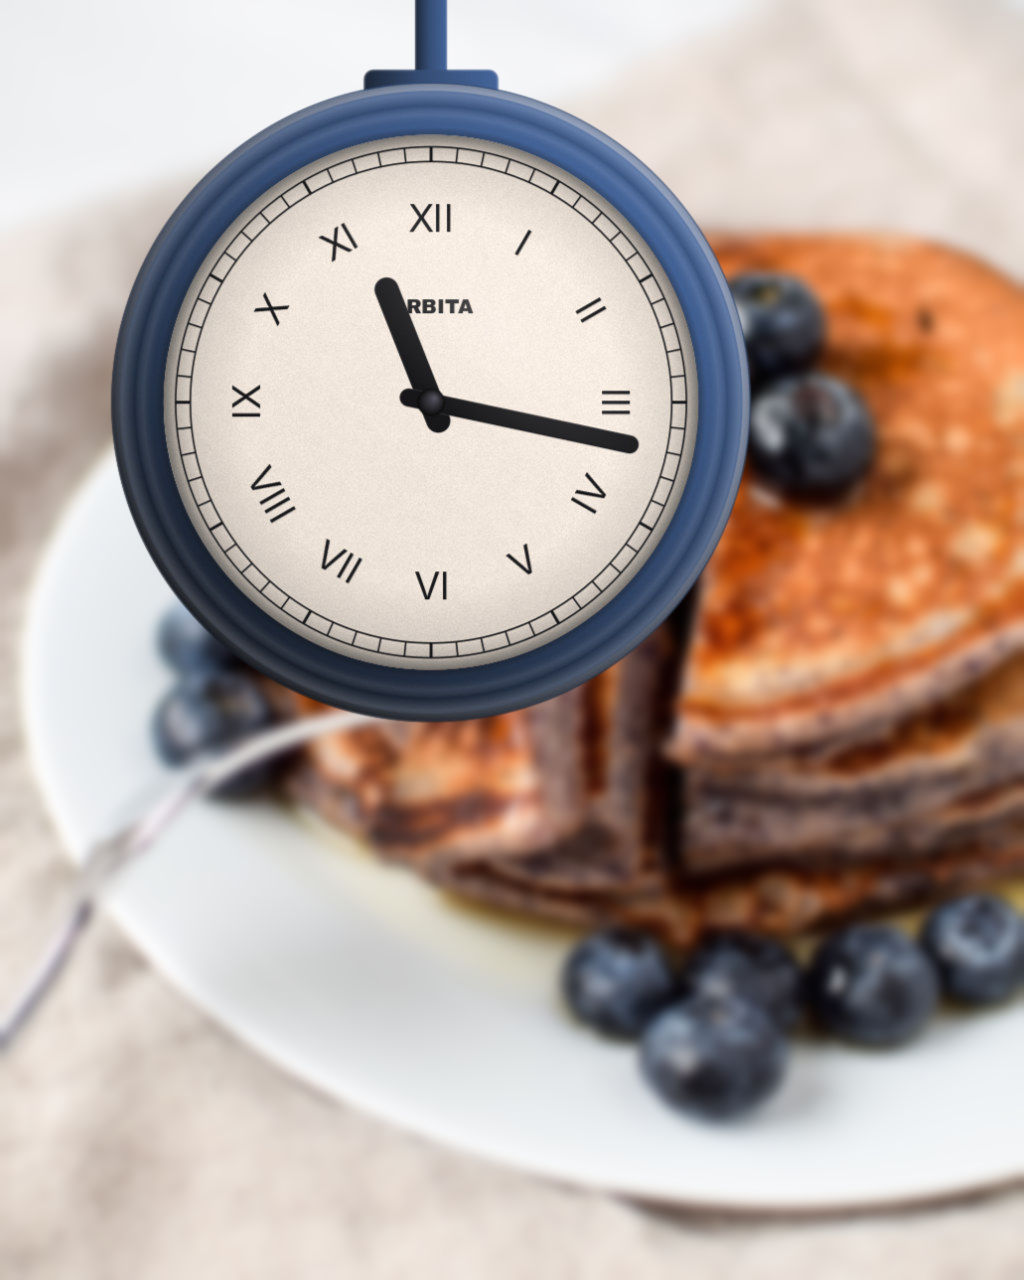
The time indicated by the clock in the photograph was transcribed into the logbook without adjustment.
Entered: 11:17
